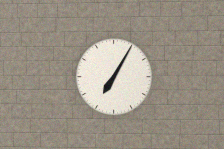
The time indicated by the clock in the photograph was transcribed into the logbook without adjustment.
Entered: 7:05
